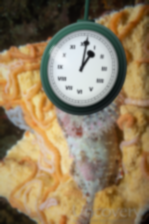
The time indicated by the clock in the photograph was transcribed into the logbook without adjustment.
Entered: 1:01
